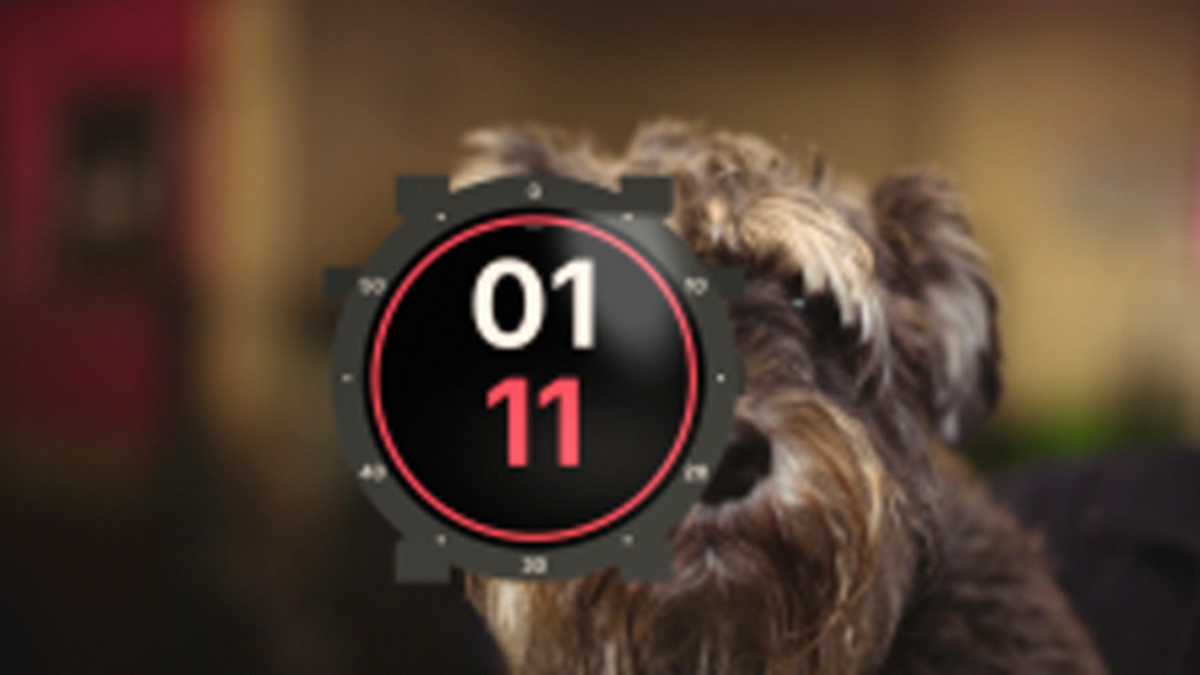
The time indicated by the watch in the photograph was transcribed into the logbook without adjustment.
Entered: 1:11
